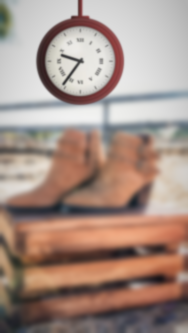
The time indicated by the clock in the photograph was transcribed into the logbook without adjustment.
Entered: 9:36
